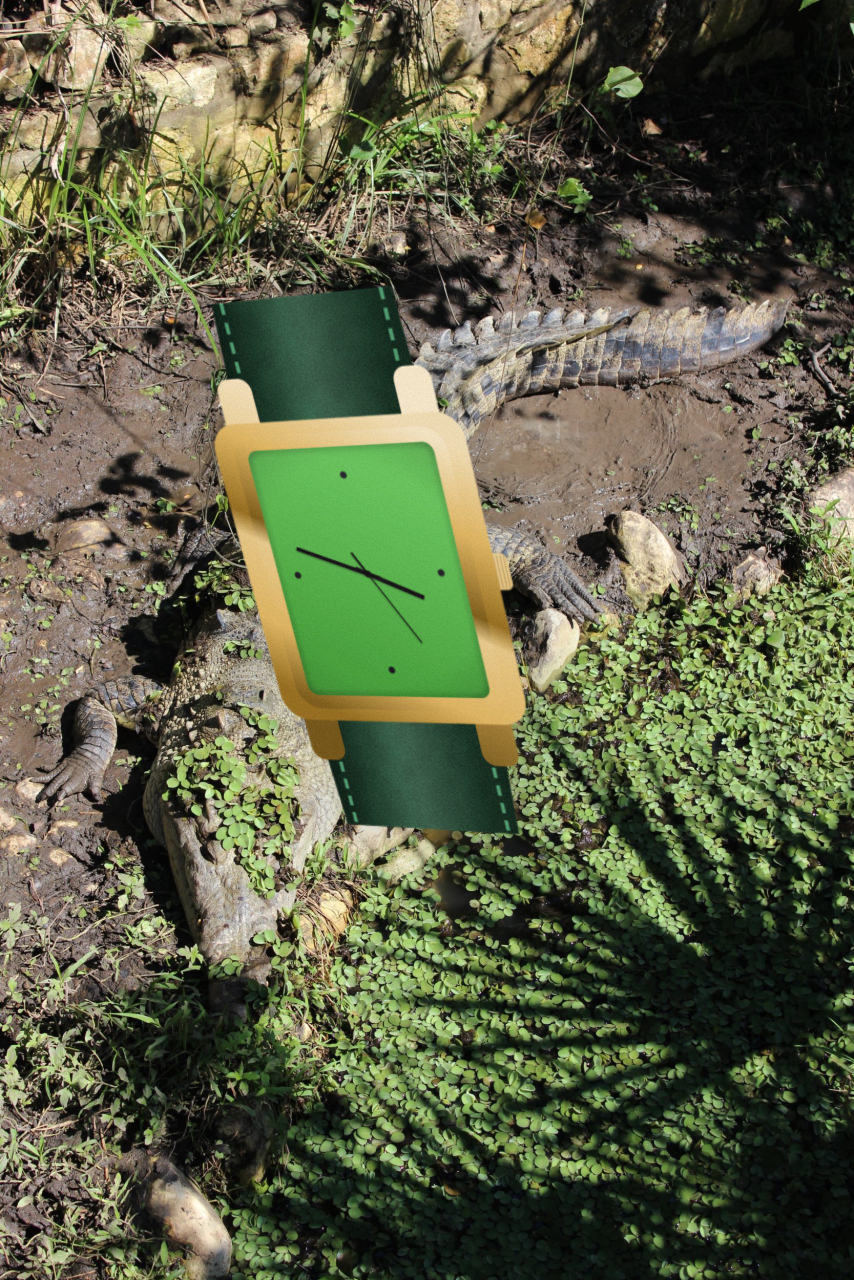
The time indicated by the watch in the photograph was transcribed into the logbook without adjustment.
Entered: 3:48:25
